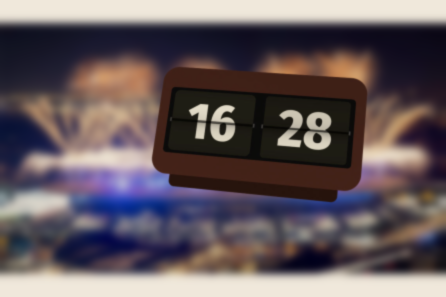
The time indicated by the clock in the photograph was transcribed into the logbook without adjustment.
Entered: 16:28
